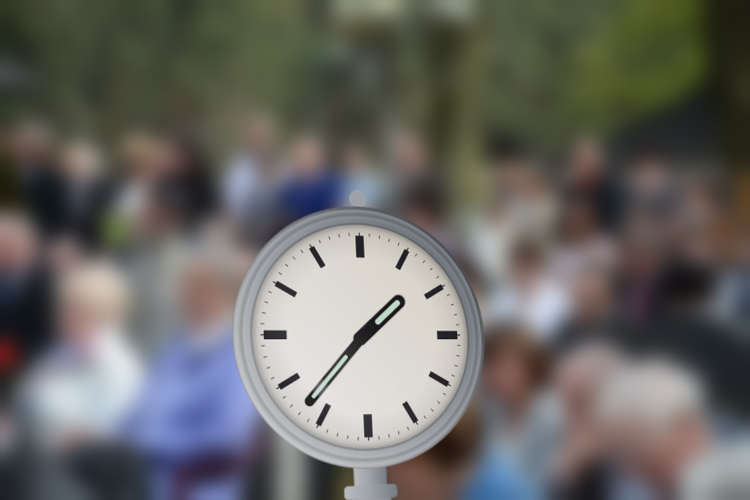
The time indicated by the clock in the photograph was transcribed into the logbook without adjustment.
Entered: 1:37
